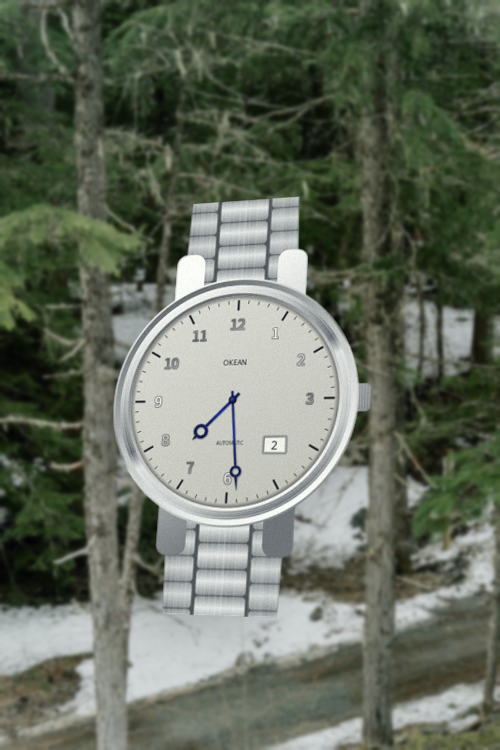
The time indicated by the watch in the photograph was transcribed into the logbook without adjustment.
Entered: 7:29
